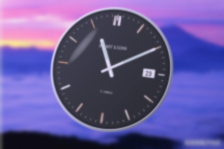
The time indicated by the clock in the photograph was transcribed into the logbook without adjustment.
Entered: 11:10
